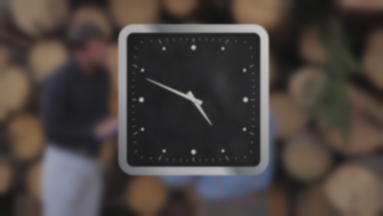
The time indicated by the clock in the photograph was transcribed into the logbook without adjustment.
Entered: 4:49
